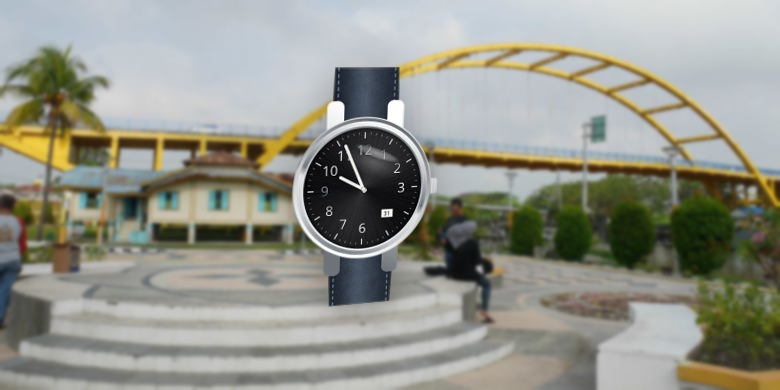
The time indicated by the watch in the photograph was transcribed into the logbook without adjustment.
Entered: 9:56
